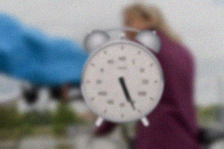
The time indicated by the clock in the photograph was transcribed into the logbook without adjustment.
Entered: 5:26
